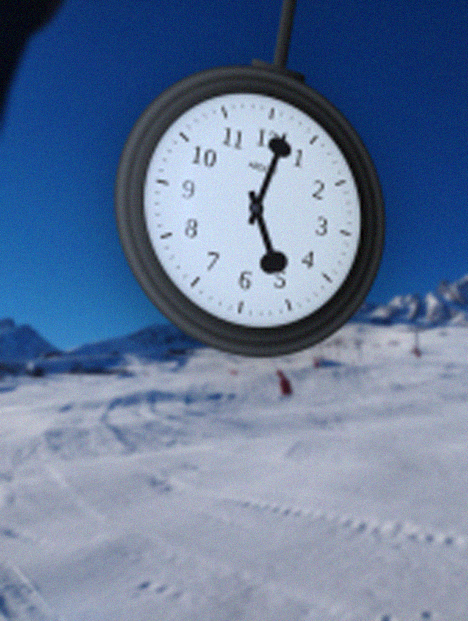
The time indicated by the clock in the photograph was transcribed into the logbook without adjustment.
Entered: 5:02
